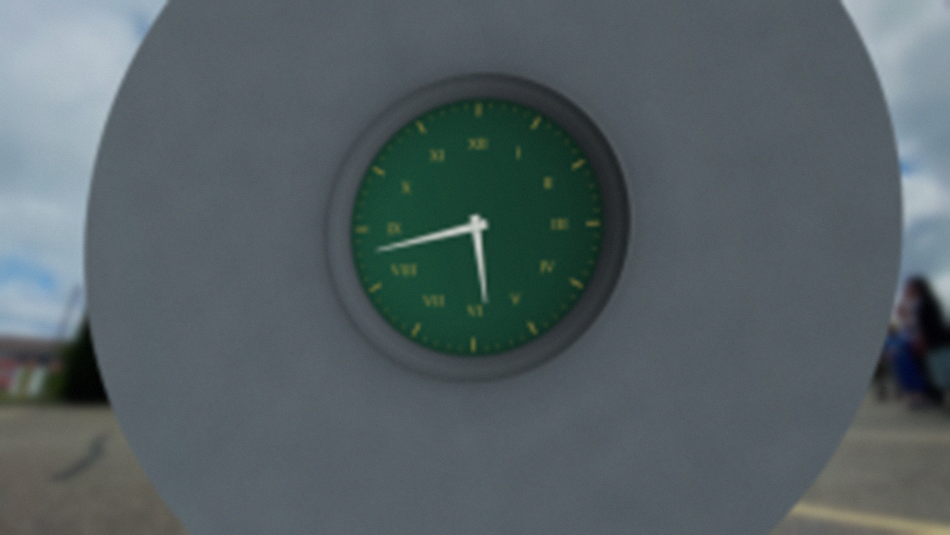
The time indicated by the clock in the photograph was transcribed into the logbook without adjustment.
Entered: 5:43
